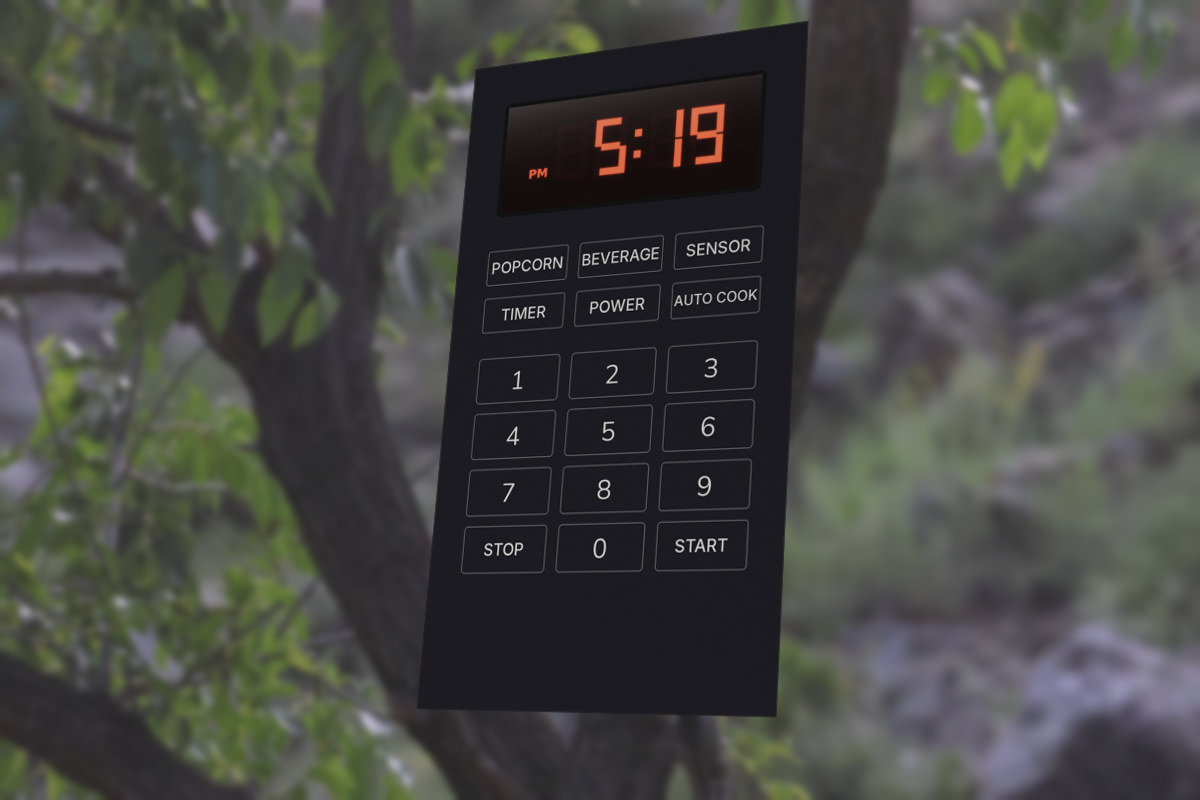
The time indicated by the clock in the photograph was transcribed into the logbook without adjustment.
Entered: 5:19
